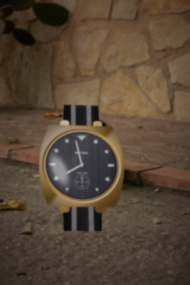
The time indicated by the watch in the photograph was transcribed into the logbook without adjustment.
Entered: 7:58
